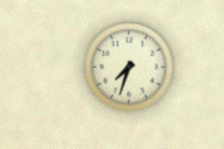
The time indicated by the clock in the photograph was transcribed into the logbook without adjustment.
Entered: 7:33
